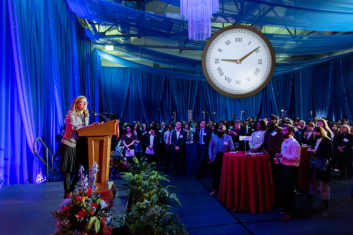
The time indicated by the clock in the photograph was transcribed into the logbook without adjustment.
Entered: 9:09
